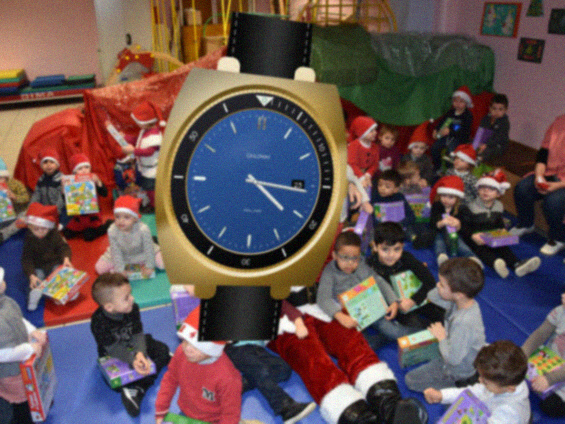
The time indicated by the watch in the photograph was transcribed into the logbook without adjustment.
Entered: 4:16
